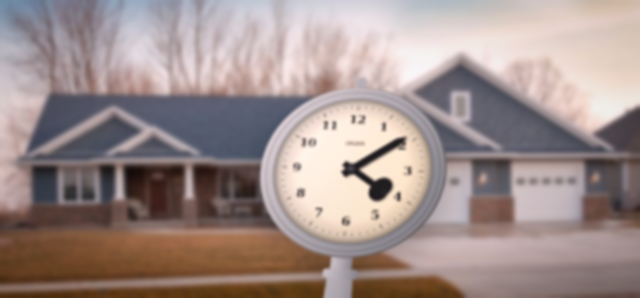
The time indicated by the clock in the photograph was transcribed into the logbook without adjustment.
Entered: 4:09
